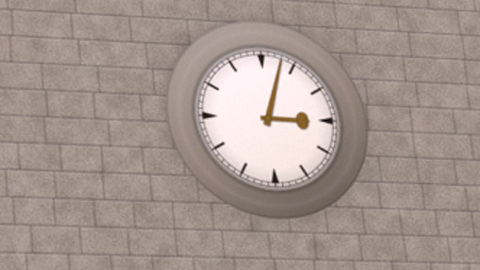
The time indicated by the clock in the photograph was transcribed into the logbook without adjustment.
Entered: 3:03
